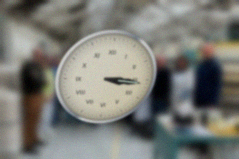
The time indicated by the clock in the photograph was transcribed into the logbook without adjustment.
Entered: 3:16
